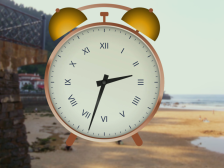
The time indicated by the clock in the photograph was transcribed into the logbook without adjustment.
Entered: 2:33
